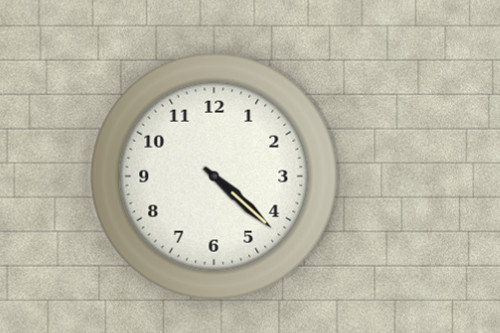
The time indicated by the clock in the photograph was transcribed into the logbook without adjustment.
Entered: 4:22
